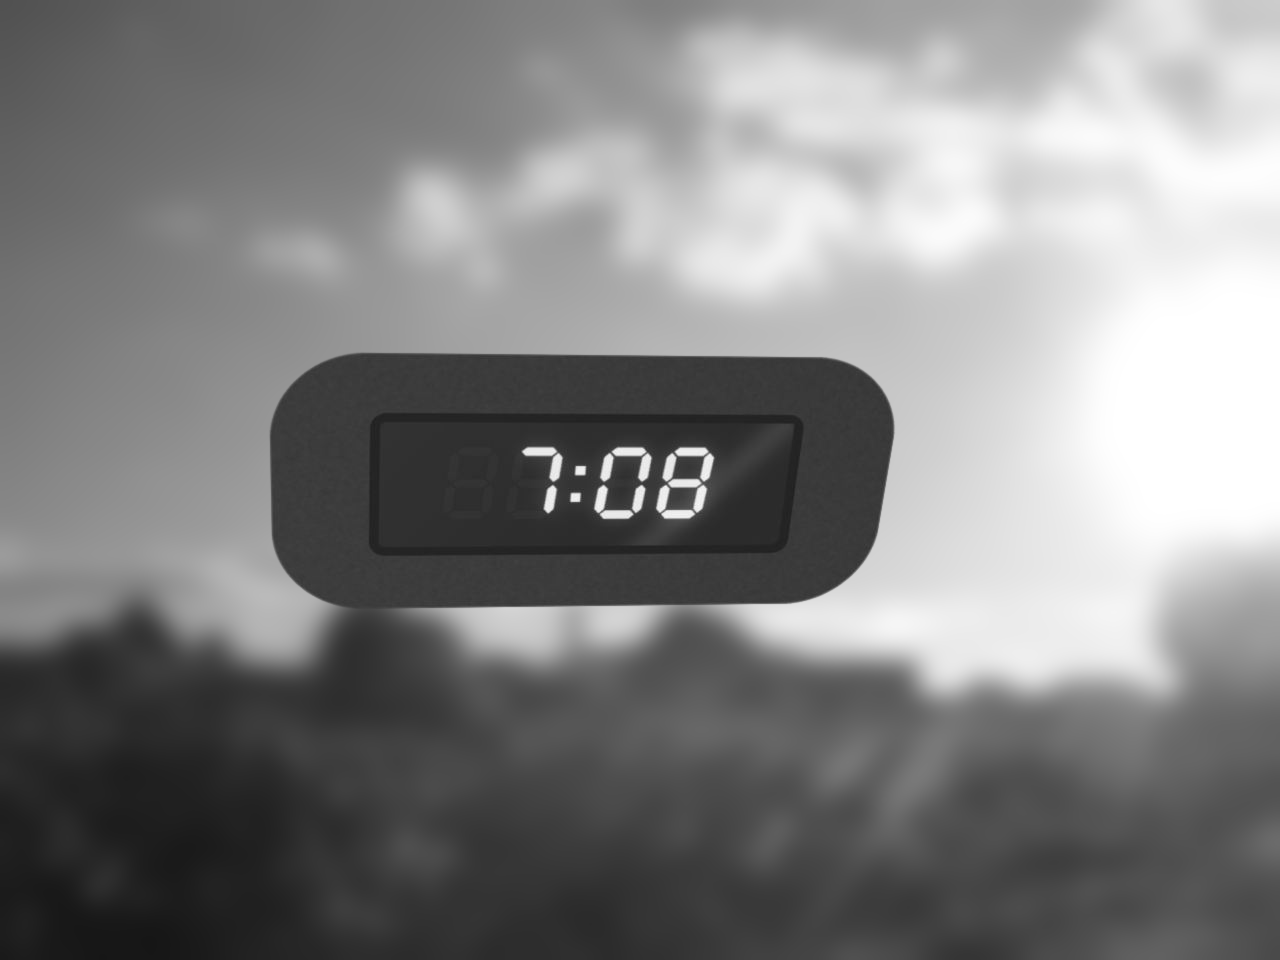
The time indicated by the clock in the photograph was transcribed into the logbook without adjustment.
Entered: 7:08
